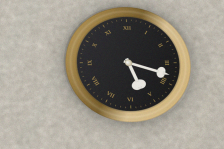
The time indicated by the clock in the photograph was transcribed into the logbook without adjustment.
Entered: 5:18
